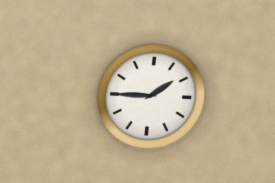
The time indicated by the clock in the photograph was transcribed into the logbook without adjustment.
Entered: 1:45
